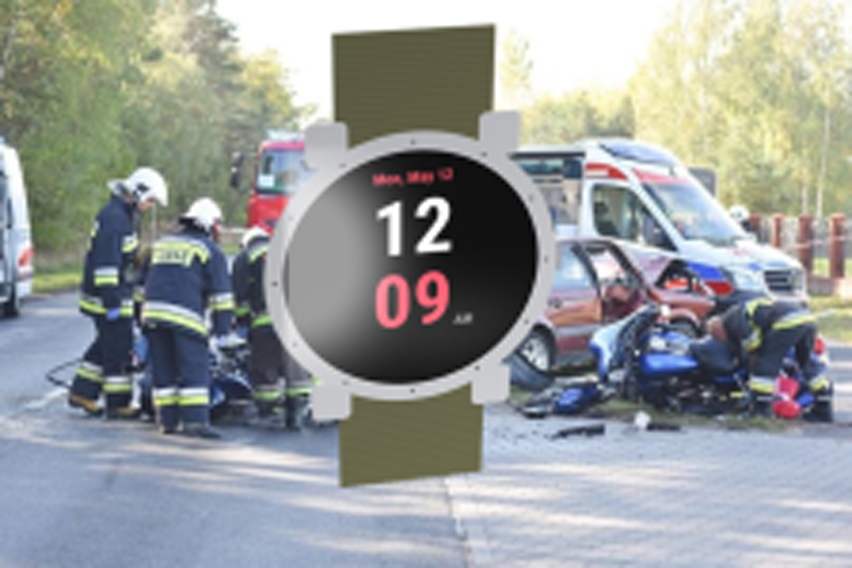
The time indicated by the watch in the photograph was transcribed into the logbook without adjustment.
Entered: 12:09
